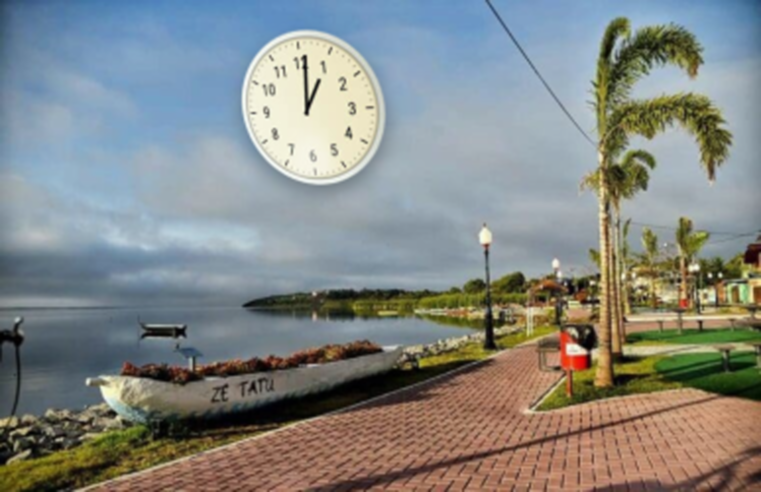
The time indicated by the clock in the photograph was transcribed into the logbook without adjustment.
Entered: 1:01
